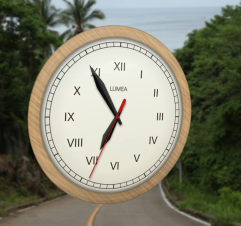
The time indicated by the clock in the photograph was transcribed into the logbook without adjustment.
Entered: 6:54:34
